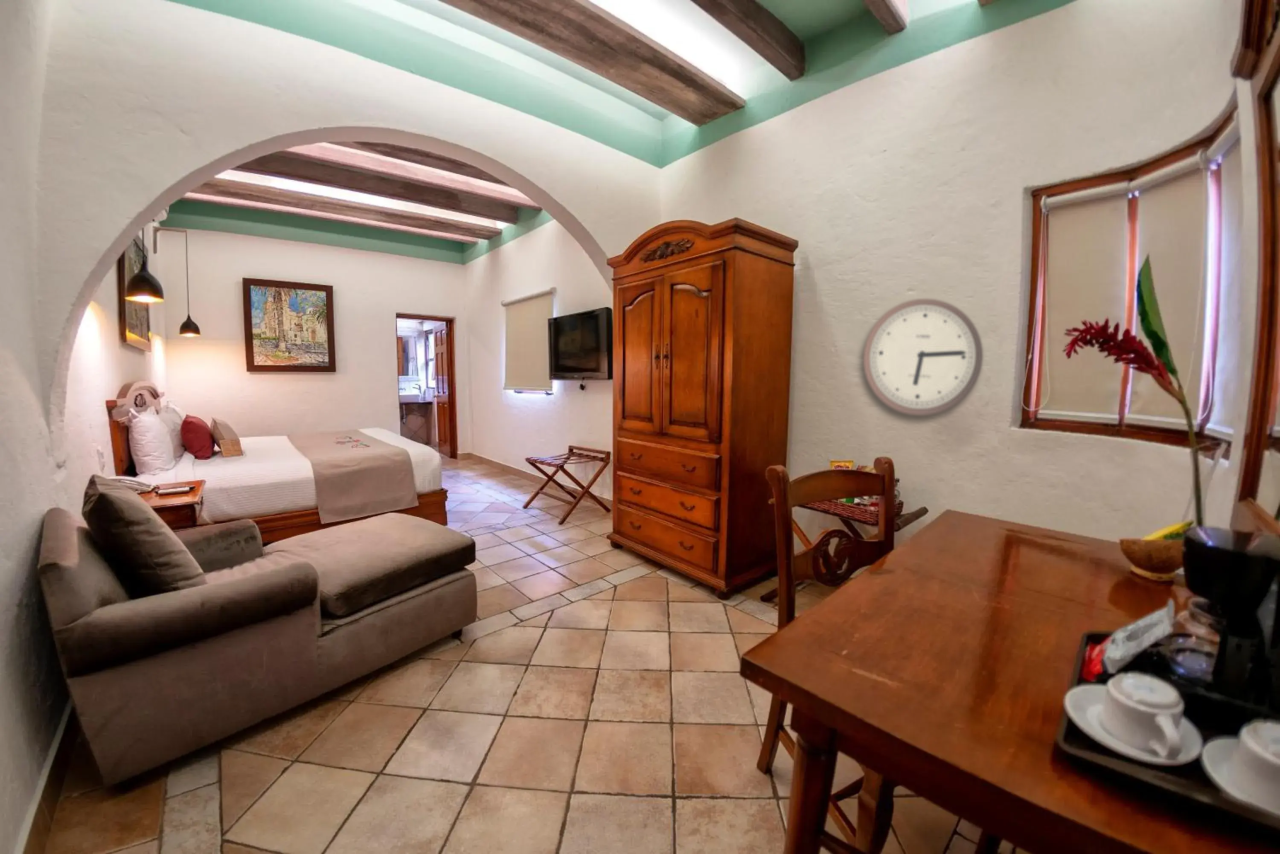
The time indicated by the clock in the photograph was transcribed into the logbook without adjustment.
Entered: 6:14
